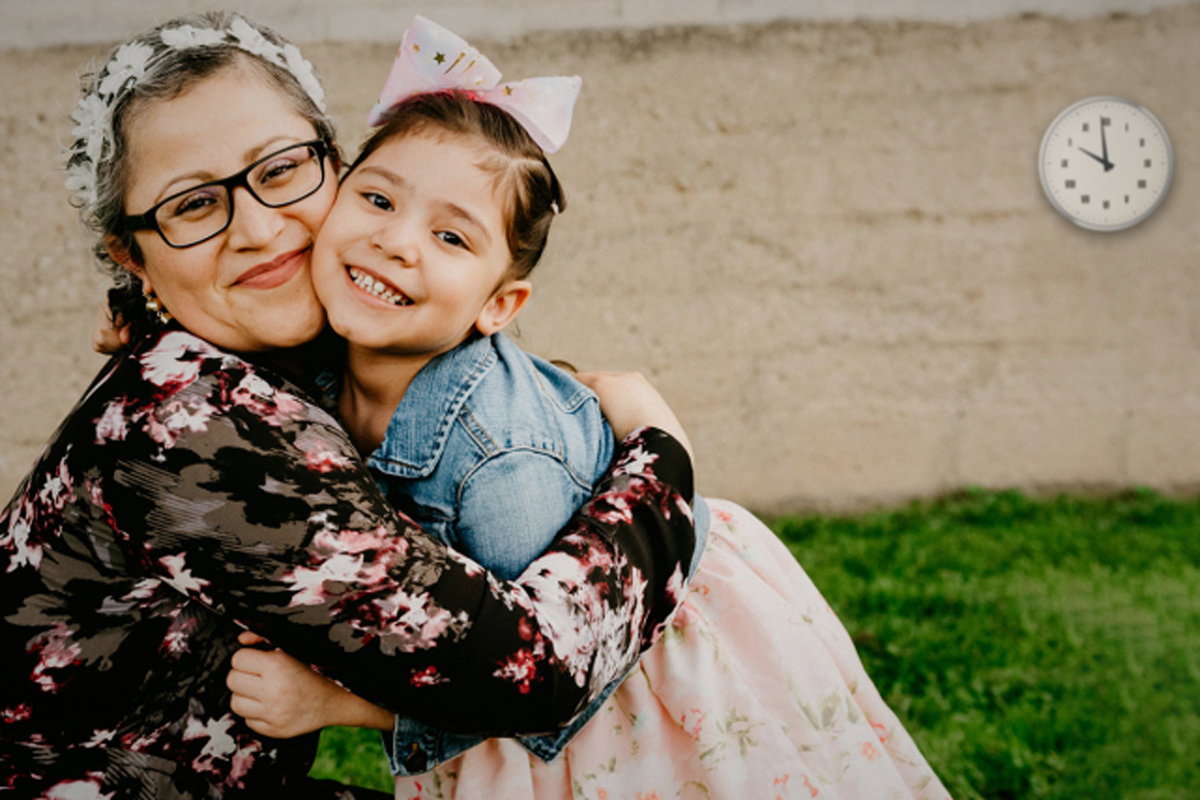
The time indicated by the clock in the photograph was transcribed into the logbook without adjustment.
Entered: 9:59
